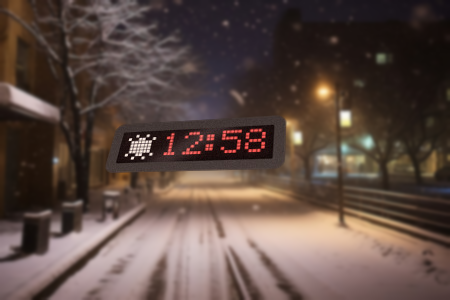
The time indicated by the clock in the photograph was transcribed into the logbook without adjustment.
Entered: 12:58
